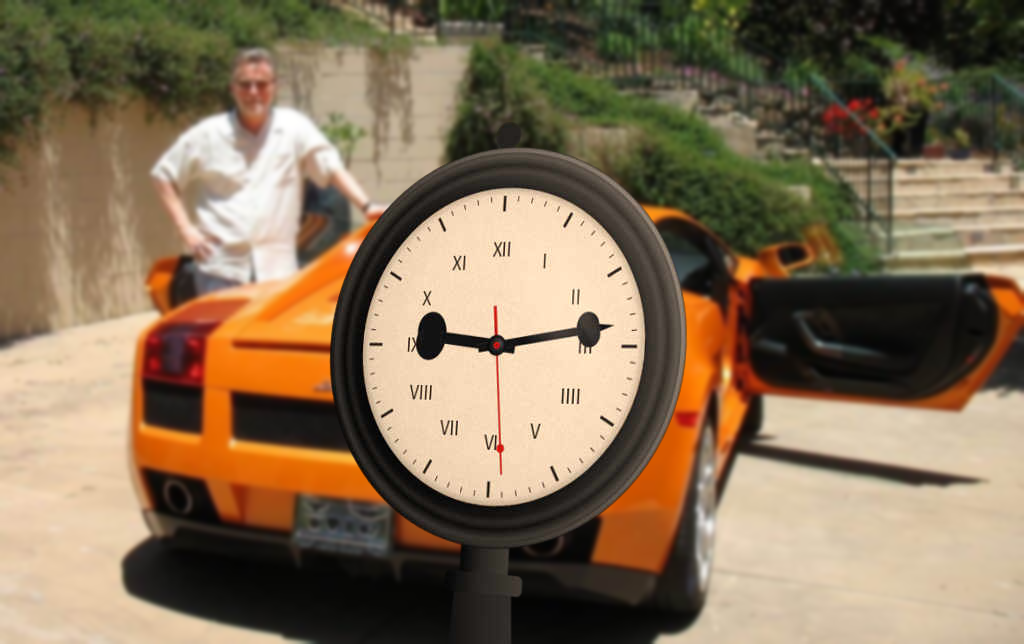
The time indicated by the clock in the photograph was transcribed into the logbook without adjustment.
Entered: 9:13:29
